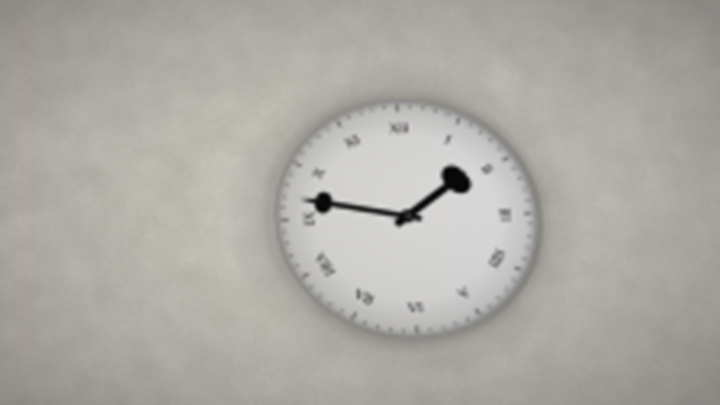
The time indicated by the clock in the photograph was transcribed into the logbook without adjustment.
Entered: 1:47
